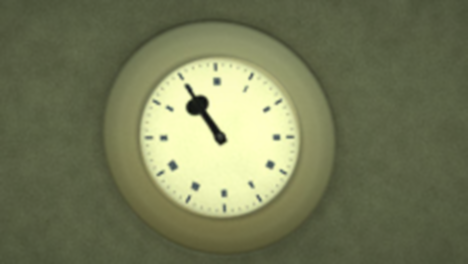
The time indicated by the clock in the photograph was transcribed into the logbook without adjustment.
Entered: 10:55
